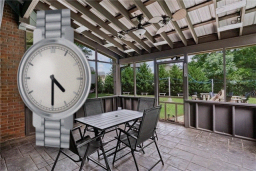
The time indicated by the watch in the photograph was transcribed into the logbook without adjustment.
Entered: 4:30
